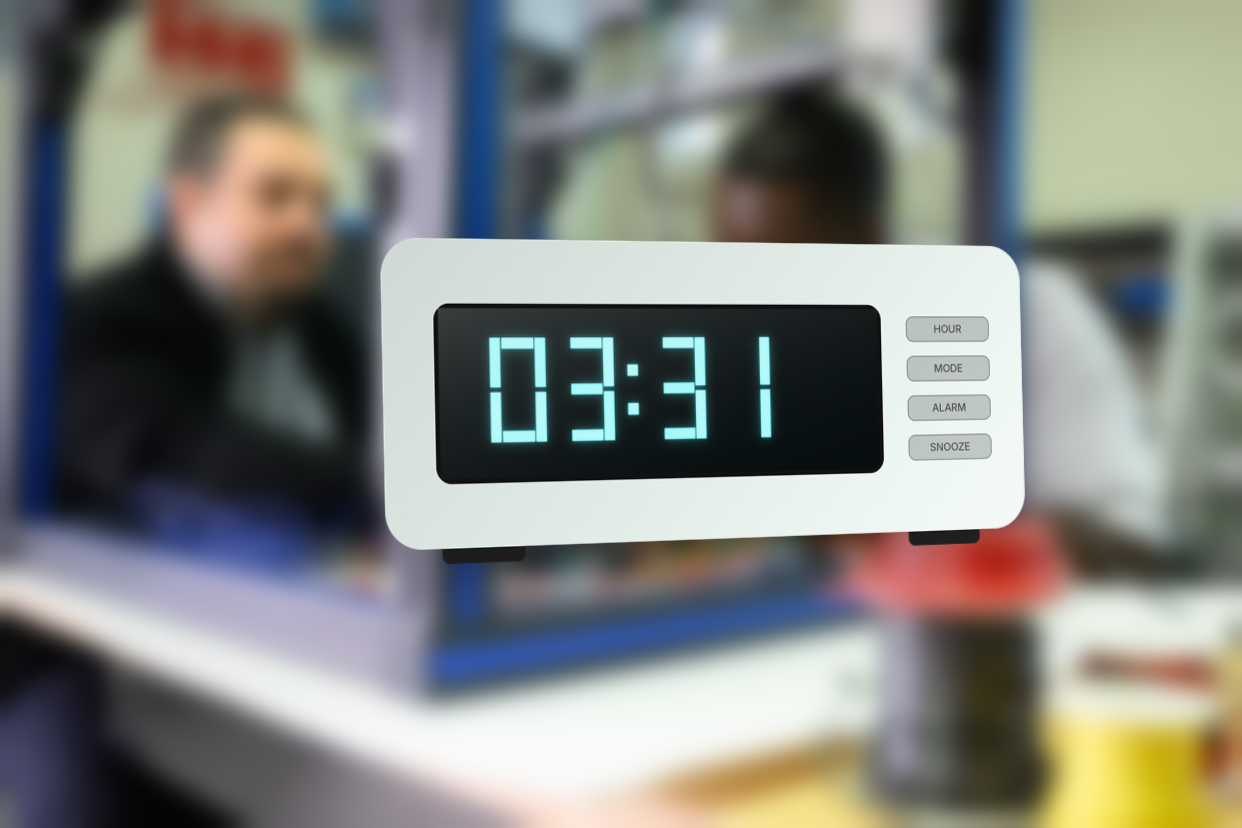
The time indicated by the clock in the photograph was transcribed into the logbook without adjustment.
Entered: 3:31
